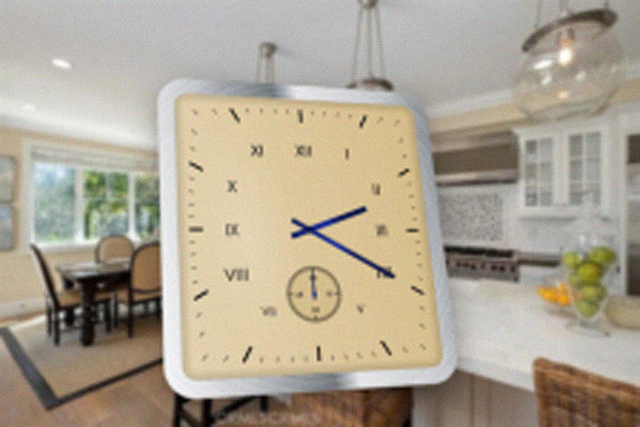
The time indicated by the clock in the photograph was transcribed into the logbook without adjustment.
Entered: 2:20
